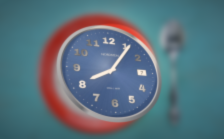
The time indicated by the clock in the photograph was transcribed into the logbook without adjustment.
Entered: 8:06
